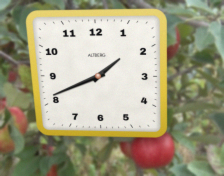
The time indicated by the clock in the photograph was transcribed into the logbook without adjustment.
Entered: 1:41
